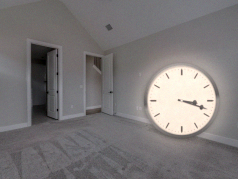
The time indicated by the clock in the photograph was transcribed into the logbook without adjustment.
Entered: 3:18
